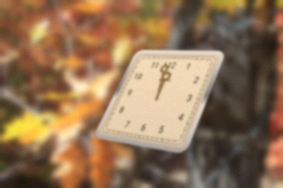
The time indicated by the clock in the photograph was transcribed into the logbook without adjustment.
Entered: 11:58
